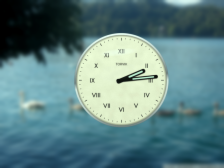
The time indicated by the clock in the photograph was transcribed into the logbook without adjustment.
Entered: 2:14
